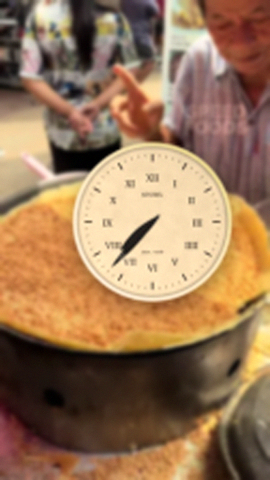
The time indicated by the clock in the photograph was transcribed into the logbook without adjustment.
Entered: 7:37
